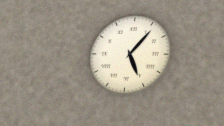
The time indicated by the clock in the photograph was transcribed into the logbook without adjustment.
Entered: 5:06
